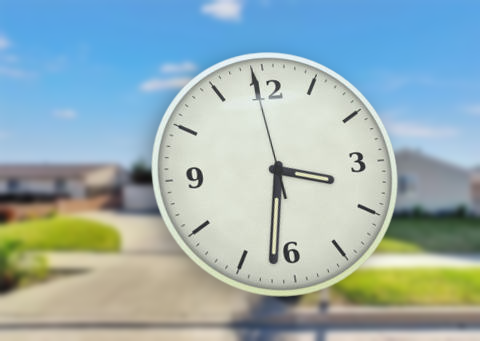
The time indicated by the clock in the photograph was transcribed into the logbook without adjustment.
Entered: 3:31:59
